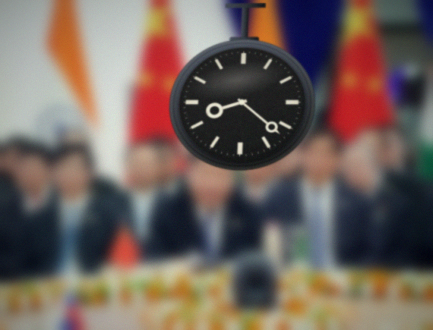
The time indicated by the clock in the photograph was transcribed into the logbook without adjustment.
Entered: 8:22
